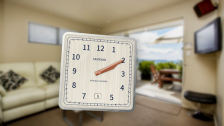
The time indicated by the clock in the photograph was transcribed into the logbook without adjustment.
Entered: 2:10
